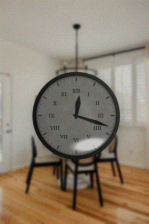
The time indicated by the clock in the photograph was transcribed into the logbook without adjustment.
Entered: 12:18
